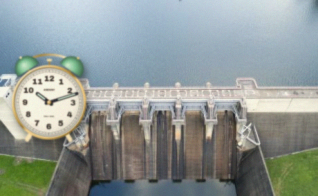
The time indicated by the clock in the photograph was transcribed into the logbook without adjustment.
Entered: 10:12
